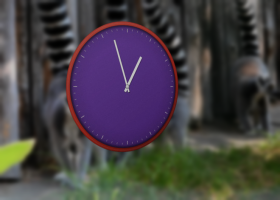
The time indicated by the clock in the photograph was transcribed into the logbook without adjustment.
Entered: 12:57
